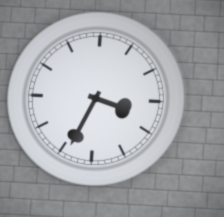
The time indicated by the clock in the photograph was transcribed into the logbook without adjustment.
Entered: 3:34
